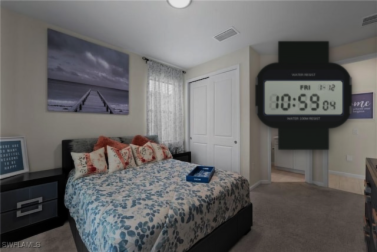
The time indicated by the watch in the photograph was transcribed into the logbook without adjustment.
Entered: 10:59:04
